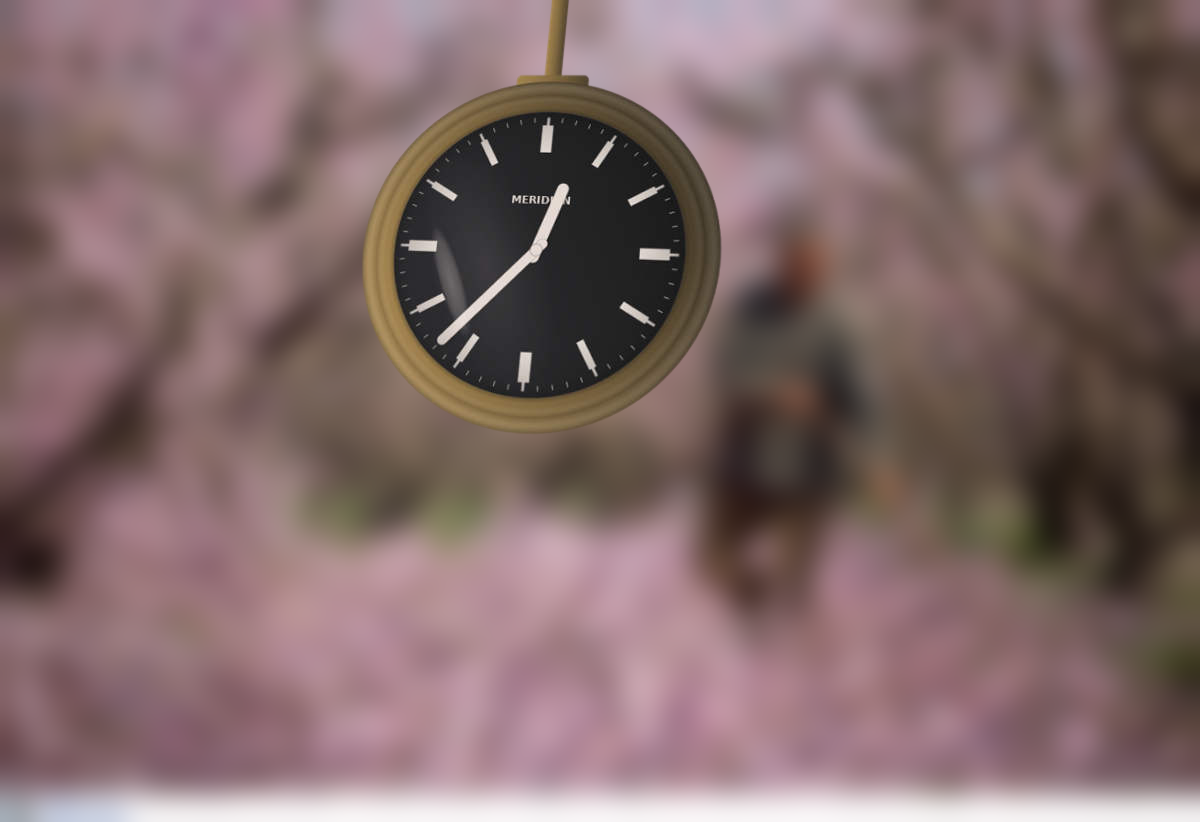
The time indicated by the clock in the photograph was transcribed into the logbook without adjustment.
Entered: 12:37
